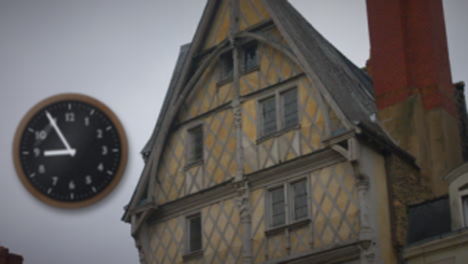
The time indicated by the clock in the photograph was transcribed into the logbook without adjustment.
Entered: 8:55
